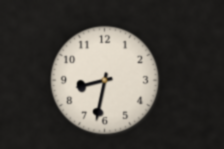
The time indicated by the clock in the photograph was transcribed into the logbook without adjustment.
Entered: 8:32
